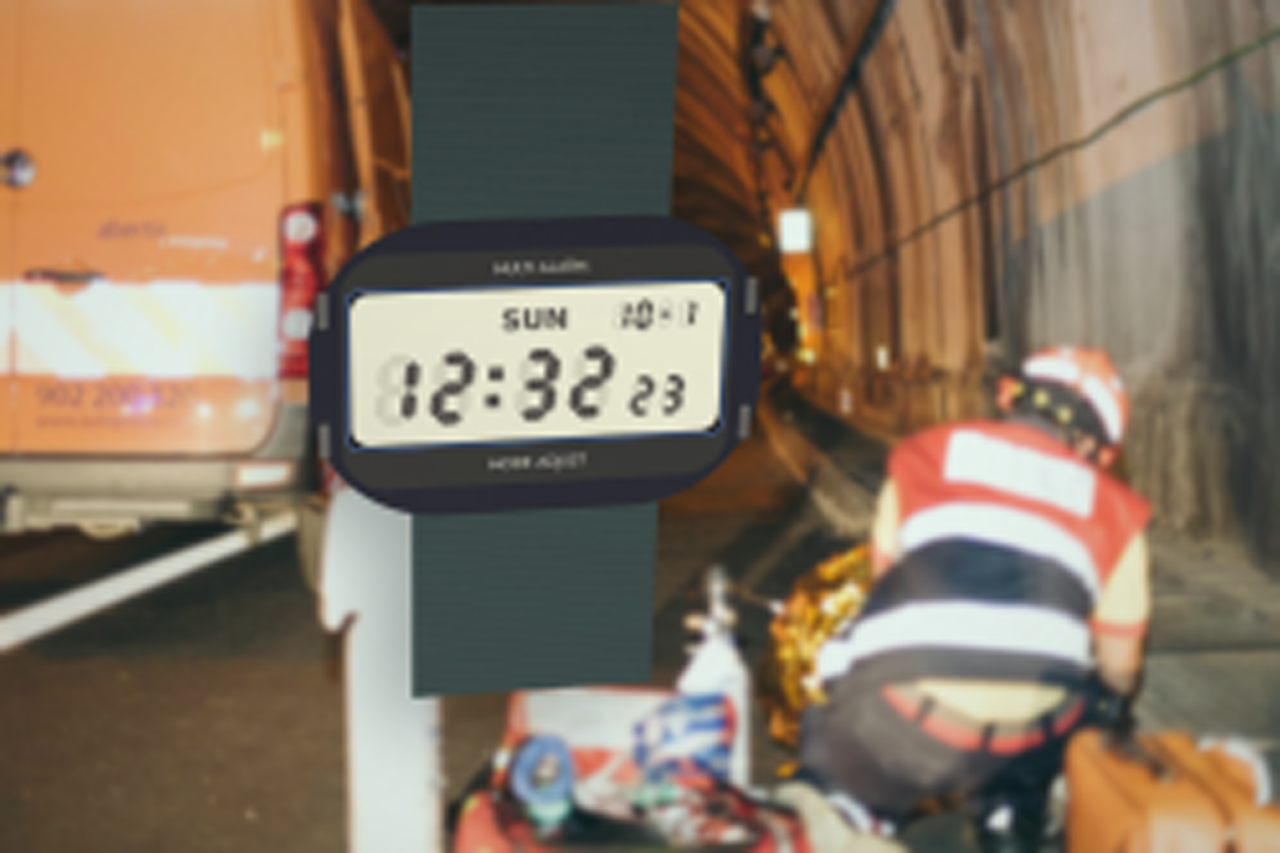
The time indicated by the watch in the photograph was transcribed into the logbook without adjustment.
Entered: 12:32:23
